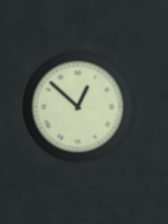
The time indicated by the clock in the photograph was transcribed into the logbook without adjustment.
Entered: 12:52
